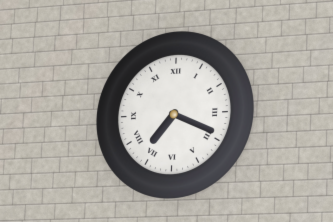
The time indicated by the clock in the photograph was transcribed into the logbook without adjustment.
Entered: 7:19
